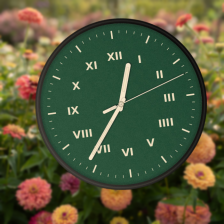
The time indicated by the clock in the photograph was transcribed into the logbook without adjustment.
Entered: 12:36:12
